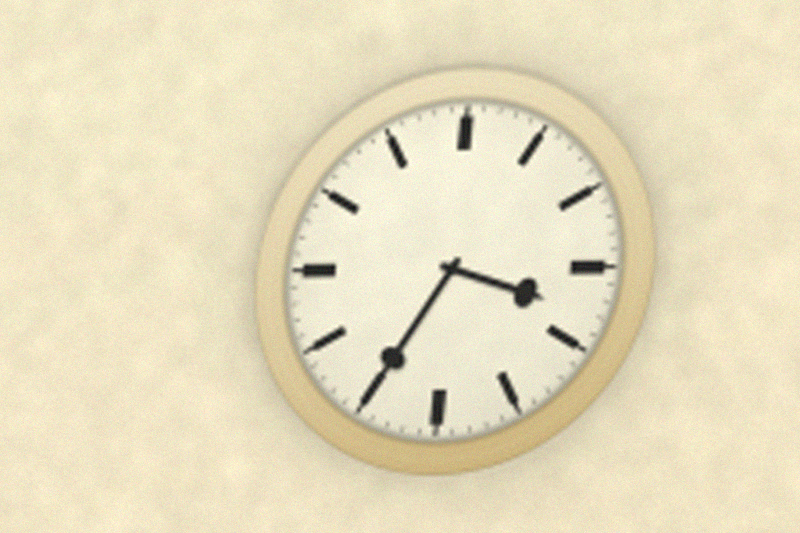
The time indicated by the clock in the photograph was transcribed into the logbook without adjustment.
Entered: 3:35
